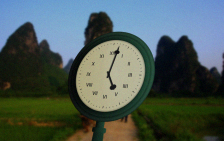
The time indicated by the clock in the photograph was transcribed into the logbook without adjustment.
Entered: 5:02
